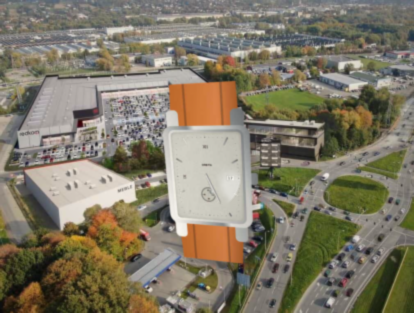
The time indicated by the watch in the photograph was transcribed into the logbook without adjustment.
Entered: 5:26
